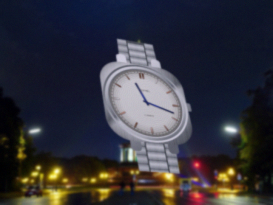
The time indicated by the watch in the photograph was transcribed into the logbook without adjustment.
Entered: 11:18
